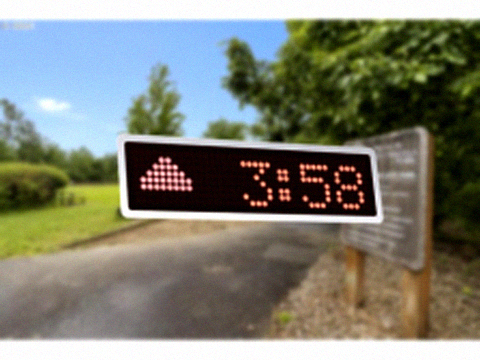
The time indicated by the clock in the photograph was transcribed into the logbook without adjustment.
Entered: 3:58
